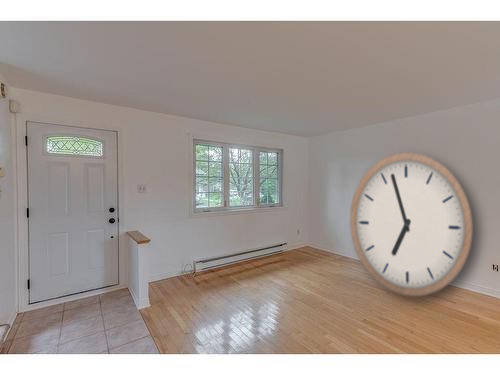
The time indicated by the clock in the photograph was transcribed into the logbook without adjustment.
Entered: 6:57
